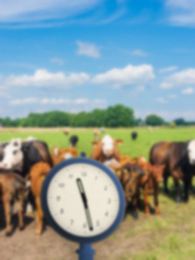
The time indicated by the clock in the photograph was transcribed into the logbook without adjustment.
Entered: 11:28
